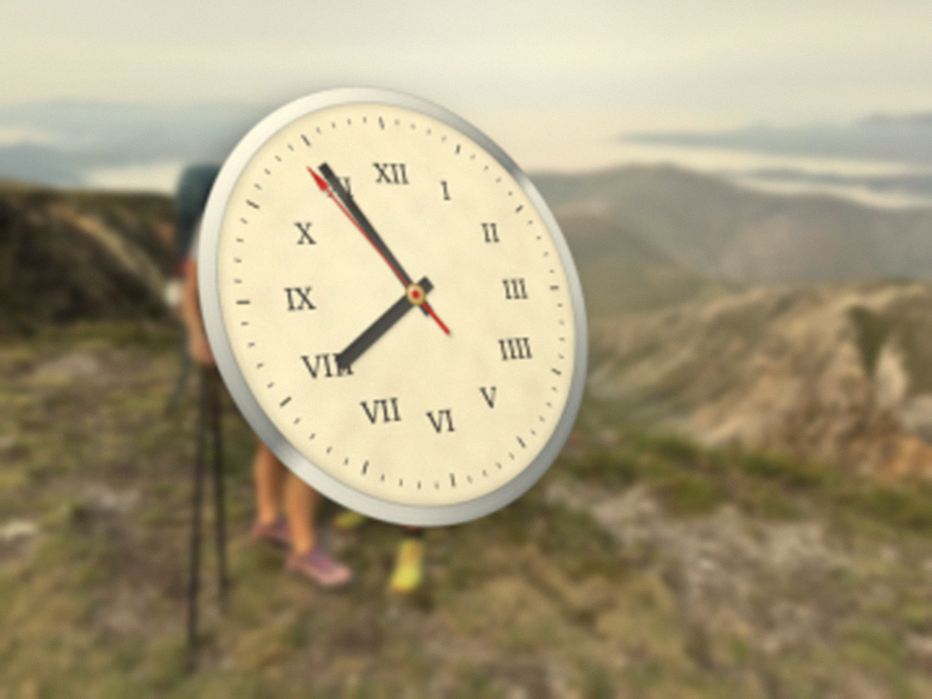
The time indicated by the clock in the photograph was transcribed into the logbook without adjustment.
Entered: 7:54:54
